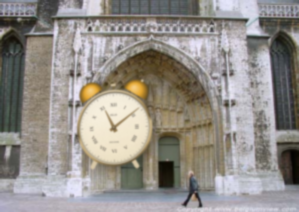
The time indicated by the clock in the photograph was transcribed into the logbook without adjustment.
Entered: 11:09
